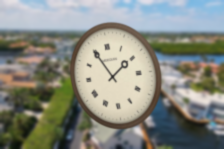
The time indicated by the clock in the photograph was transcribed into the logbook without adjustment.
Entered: 1:55
